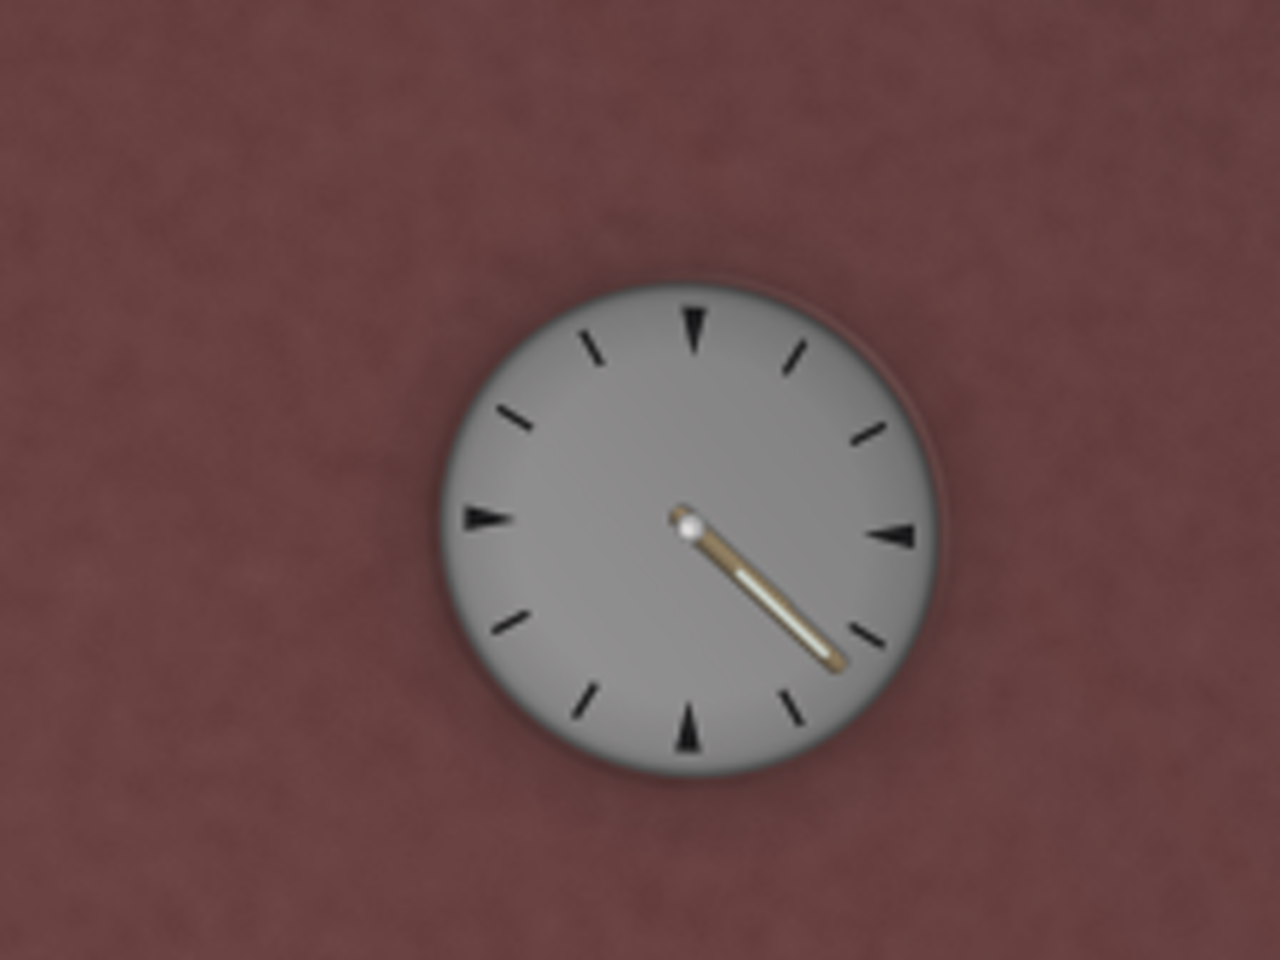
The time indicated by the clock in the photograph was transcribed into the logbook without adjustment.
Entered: 4:22
